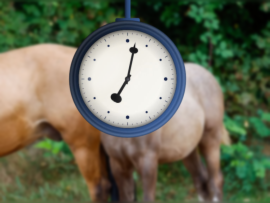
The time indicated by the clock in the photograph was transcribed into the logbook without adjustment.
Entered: 7:02
